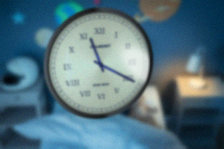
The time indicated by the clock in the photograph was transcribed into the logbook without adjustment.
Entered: 11:20
